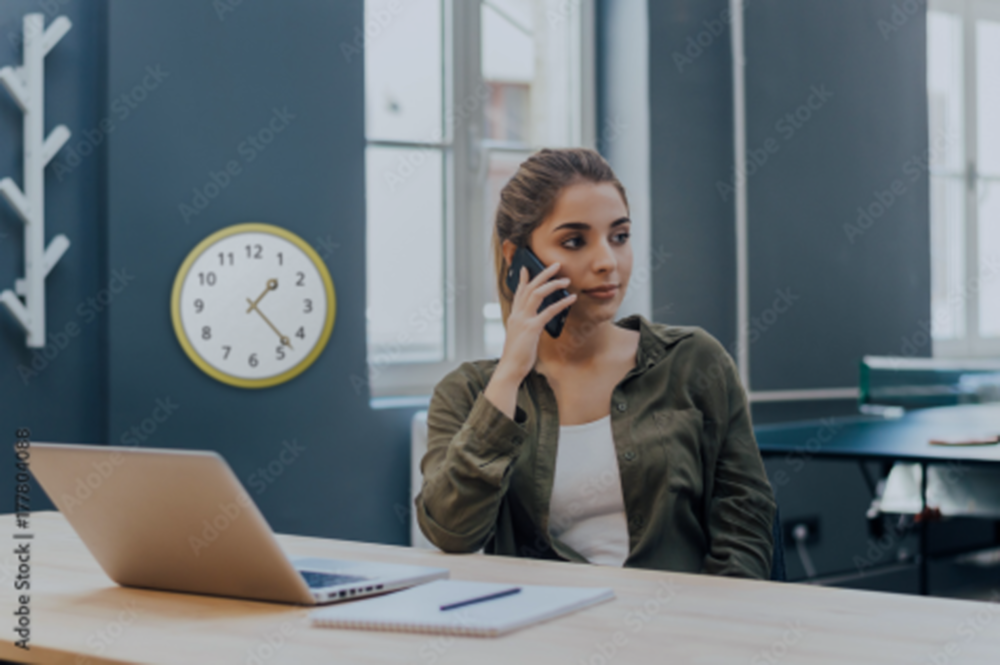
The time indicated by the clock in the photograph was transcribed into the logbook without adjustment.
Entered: 1:23
